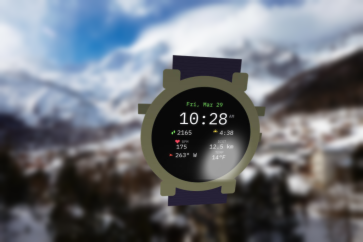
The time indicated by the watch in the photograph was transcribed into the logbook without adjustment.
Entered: 10:28
